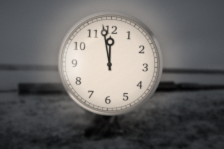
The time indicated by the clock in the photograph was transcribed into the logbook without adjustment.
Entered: 11:58
